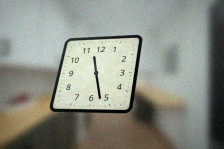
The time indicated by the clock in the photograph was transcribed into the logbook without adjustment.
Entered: 11:27
